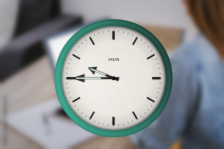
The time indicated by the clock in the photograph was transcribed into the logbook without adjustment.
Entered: 9:45
